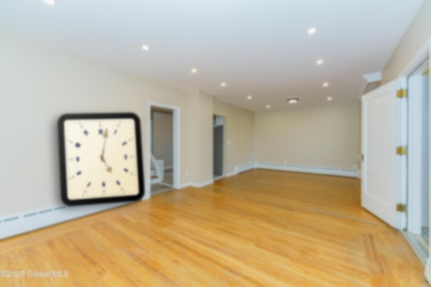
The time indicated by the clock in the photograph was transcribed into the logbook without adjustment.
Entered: 5:02
